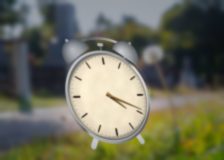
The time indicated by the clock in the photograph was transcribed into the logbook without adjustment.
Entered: 4:19
